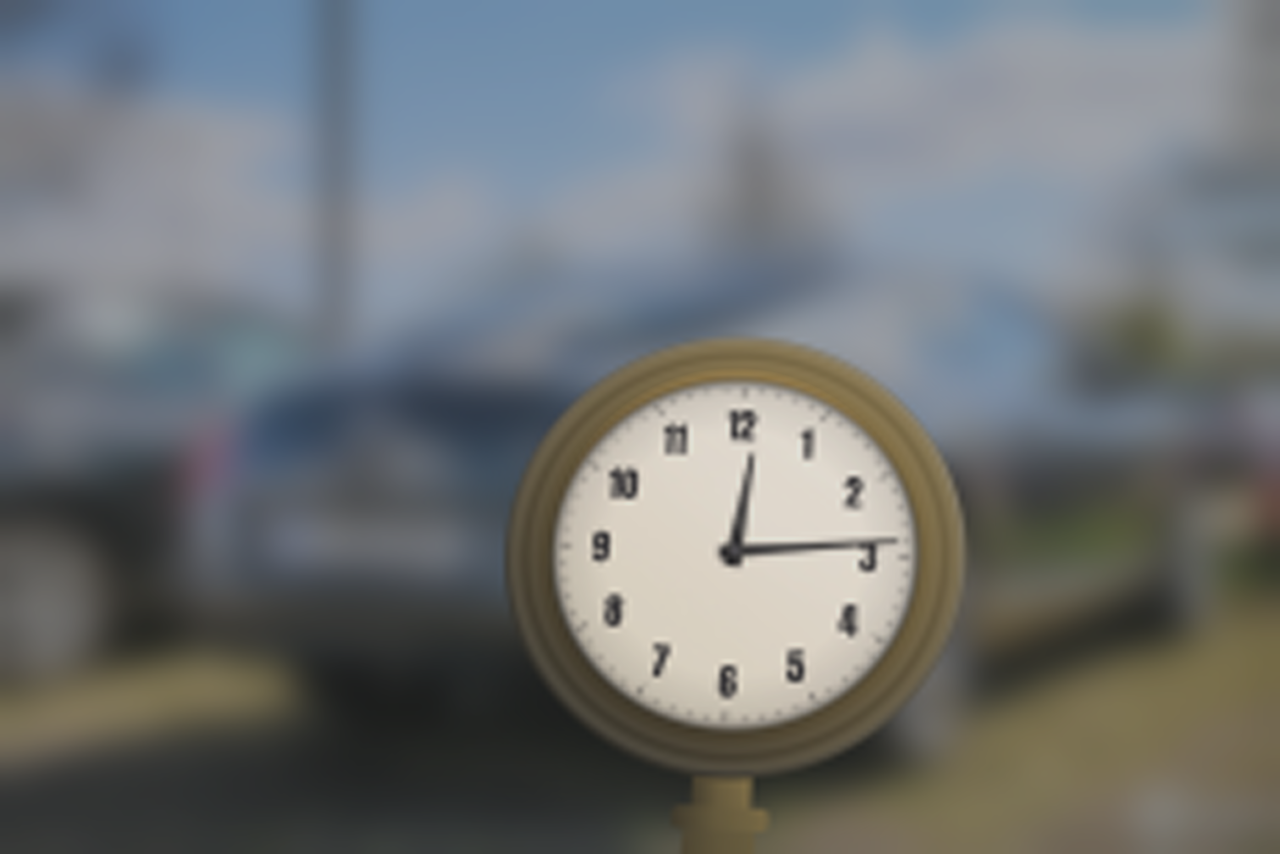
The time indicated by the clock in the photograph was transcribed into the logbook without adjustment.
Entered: 12:14
